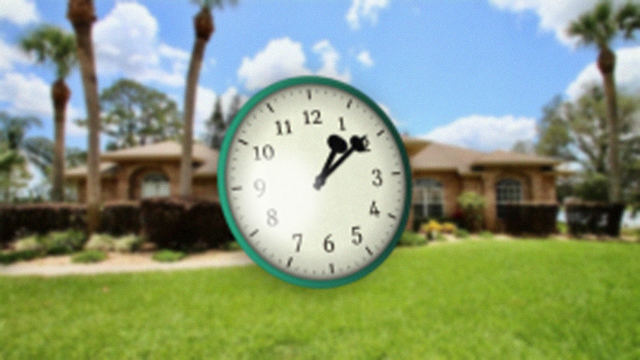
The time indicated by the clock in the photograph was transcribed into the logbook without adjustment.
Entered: 1:09
